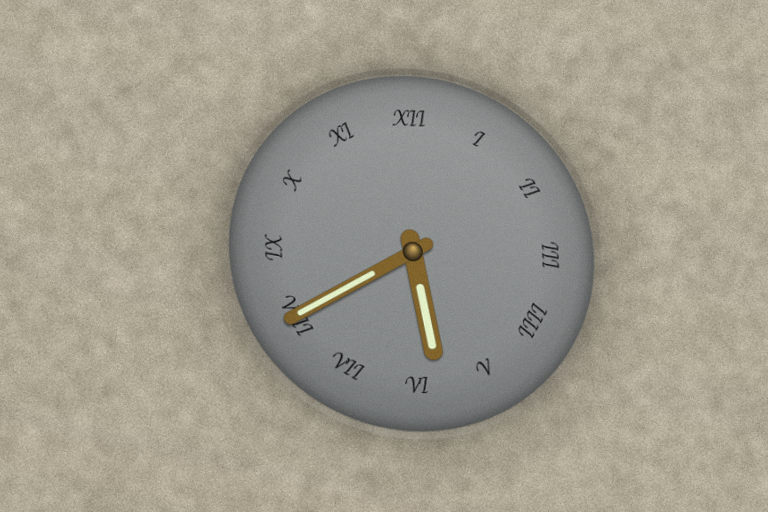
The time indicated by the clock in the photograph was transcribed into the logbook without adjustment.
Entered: 5:40
